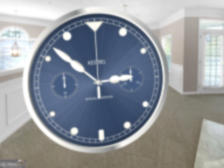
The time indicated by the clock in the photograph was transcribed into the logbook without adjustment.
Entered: 2:52
